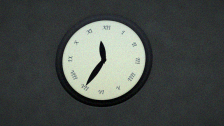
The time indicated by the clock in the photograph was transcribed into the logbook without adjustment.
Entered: 11:35
